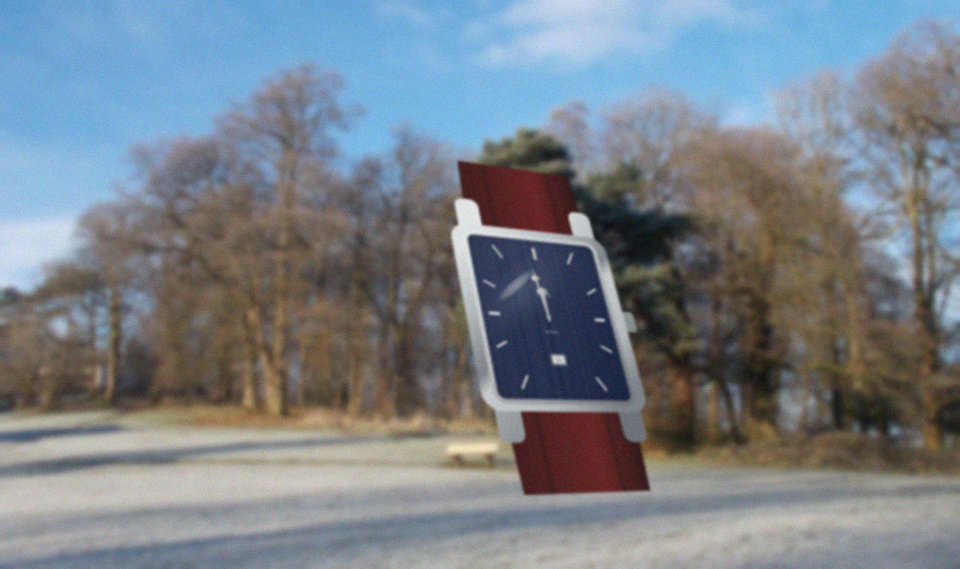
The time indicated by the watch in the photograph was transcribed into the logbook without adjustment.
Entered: 11:59
